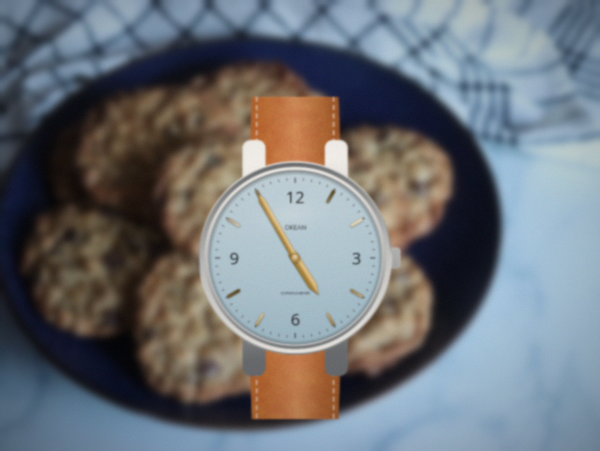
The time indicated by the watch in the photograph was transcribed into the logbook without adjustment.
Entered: 4:55
